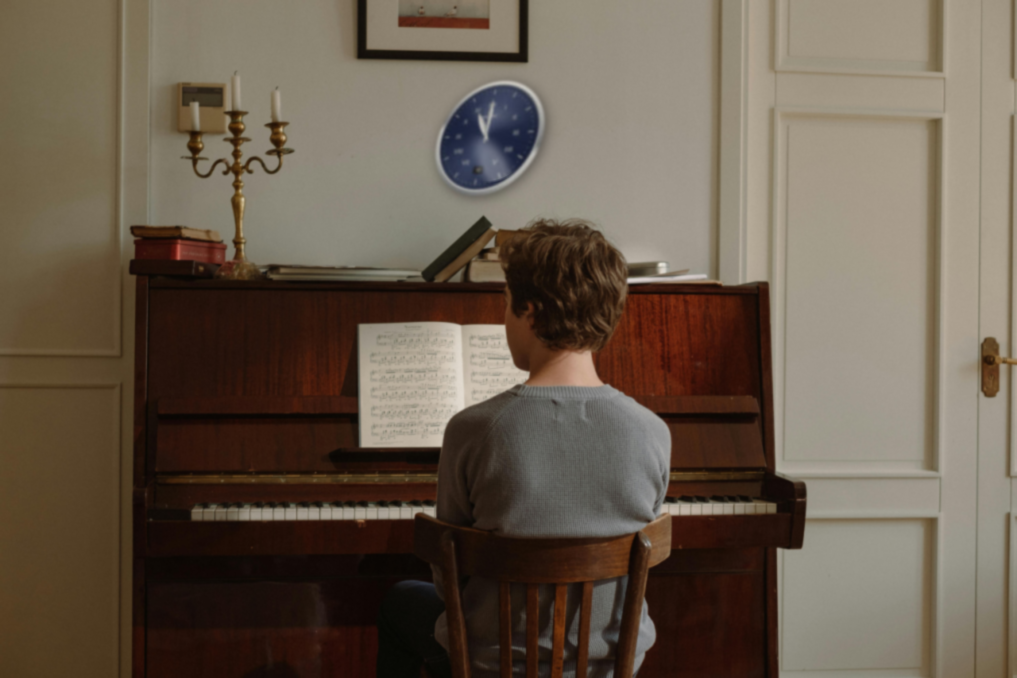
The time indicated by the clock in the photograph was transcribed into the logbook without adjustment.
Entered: 11:00
